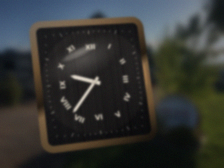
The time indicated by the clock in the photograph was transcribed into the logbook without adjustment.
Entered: 9:37
